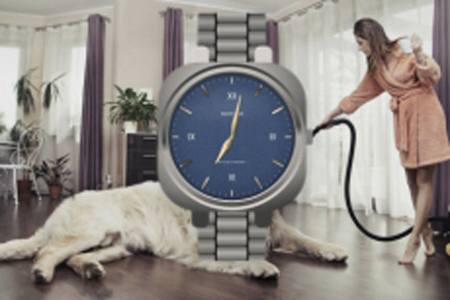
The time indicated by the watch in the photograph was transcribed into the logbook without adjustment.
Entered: 7:02
